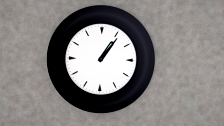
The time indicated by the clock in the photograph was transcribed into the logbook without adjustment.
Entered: 1:06
